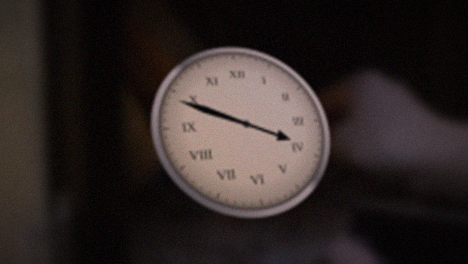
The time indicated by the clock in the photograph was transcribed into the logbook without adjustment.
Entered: 3:49
